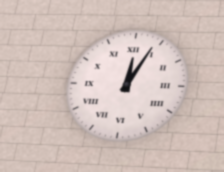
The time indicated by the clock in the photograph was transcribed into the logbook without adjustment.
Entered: 12:04
